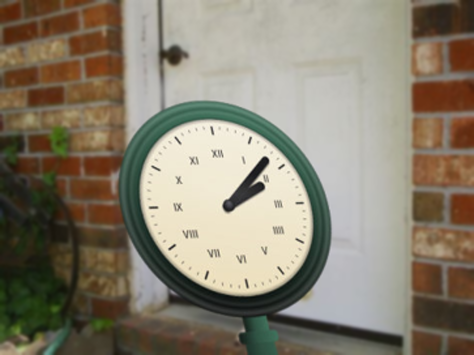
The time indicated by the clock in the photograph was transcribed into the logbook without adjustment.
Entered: 2:08
